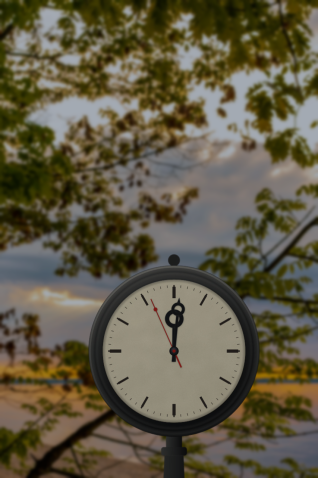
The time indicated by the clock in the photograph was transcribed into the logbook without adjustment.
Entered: 12:00:56
